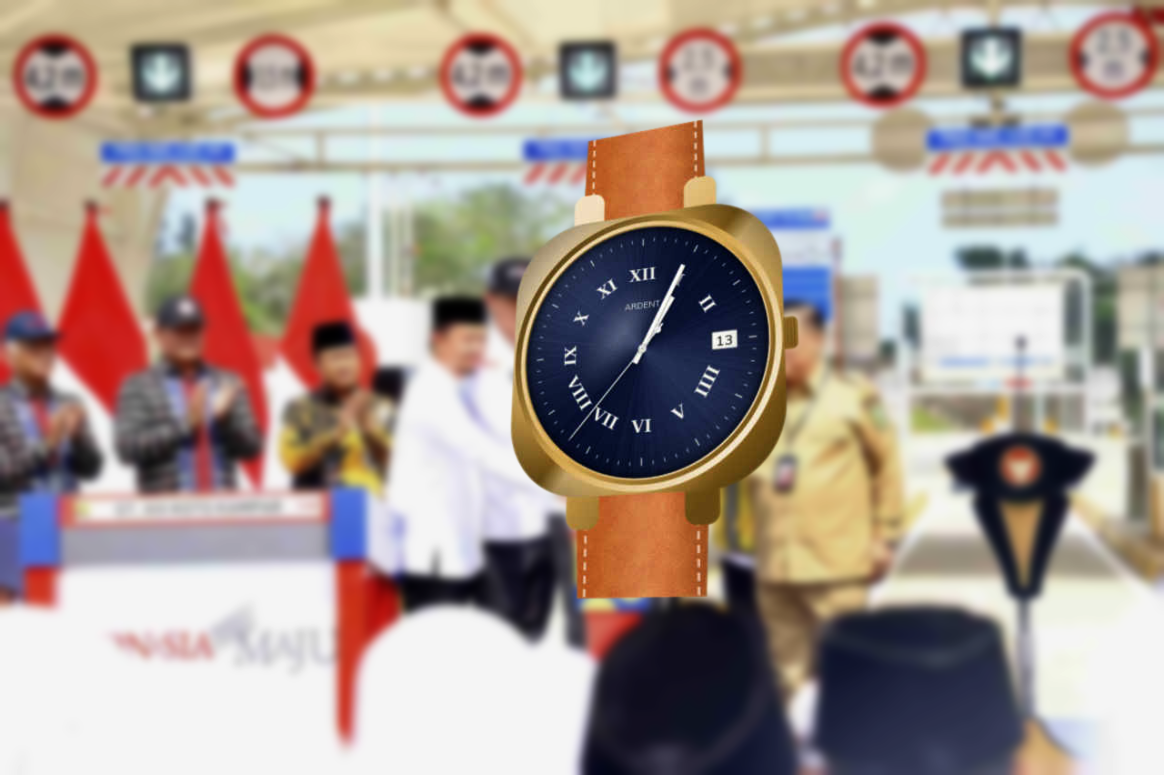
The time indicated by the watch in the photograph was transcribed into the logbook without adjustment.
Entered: 1:04:37
